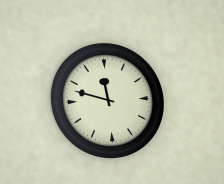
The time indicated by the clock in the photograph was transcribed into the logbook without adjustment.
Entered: 11:48
